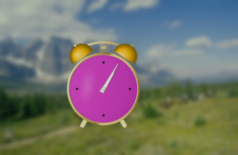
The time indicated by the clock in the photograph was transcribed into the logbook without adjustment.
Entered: 1:05
